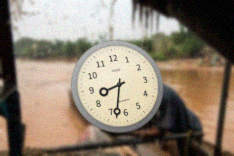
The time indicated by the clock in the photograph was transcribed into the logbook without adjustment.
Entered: 8:33
